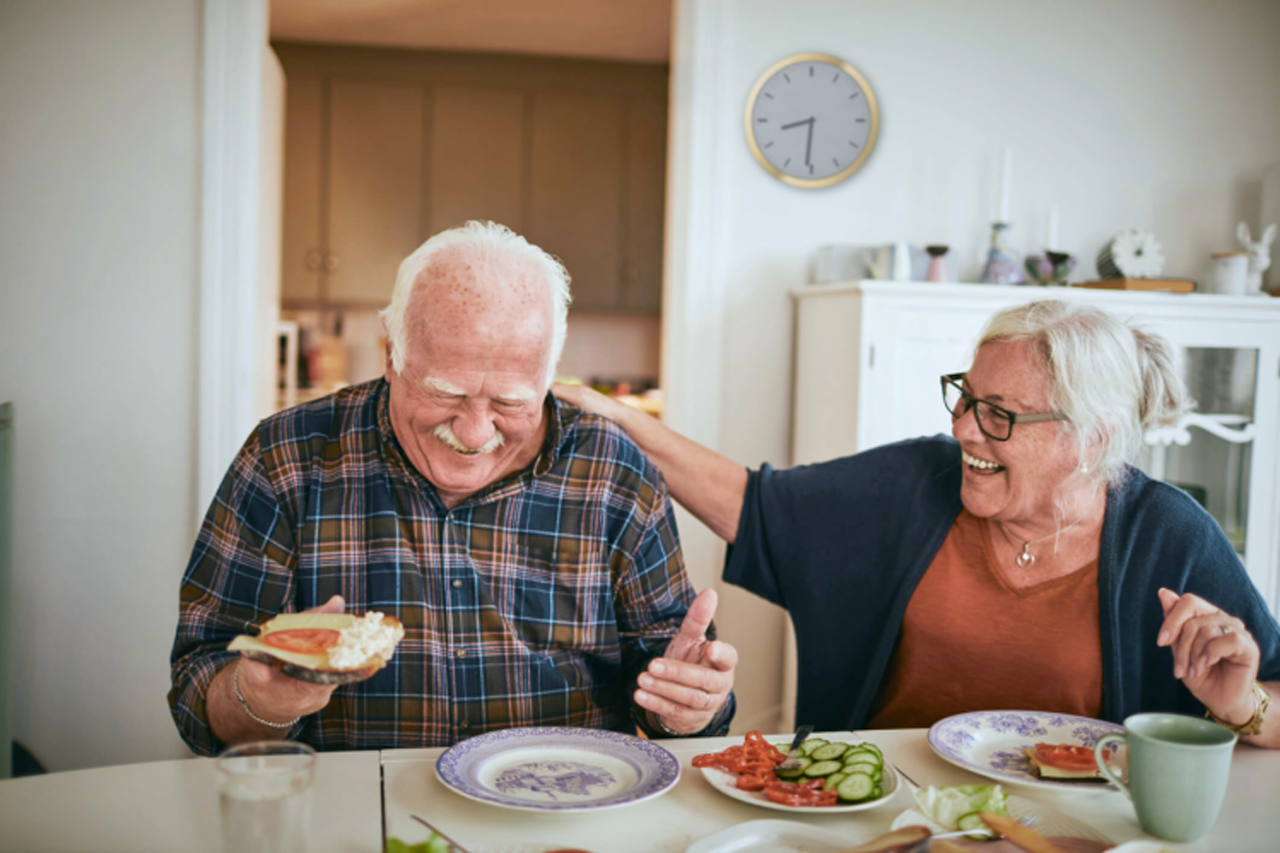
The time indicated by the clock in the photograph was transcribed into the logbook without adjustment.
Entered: 8:31
